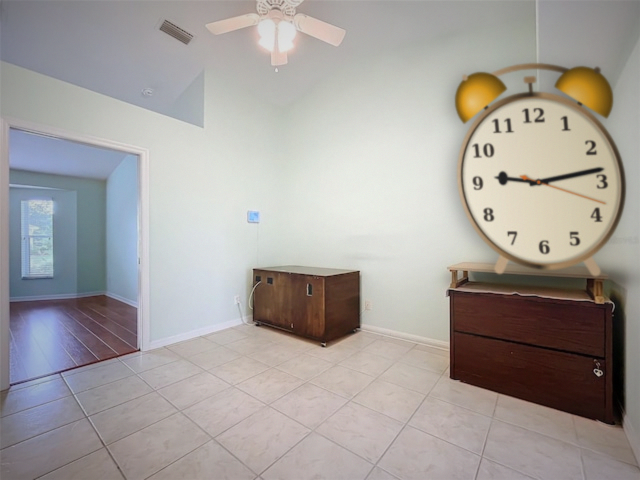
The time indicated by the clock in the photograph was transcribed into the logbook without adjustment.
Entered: 9:13:18
